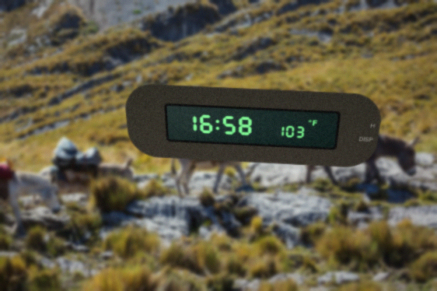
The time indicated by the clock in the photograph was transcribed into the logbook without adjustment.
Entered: 16:58
